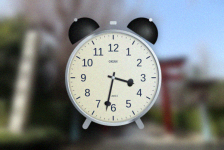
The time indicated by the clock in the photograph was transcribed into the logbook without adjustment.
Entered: 3:32
